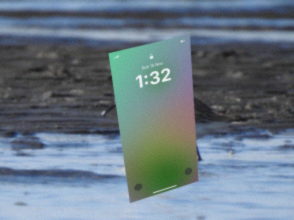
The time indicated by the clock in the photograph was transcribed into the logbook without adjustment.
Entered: 1:32
